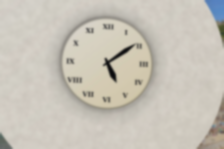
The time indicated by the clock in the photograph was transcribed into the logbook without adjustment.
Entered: 5:09
